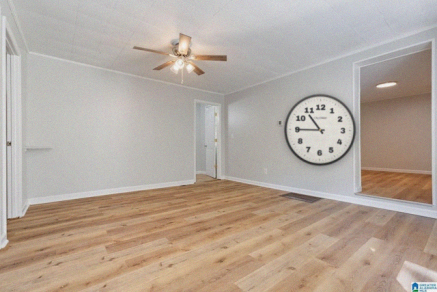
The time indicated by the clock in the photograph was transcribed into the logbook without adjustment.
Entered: 10:45
